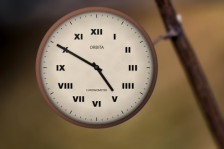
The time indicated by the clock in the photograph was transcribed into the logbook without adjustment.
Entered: 4:50
